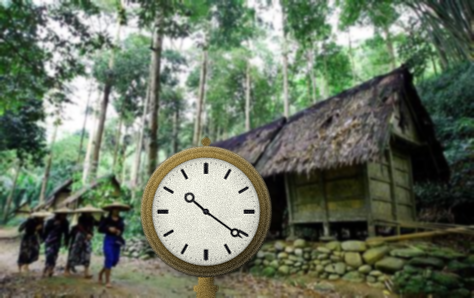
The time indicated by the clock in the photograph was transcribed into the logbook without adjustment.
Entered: 10:21
